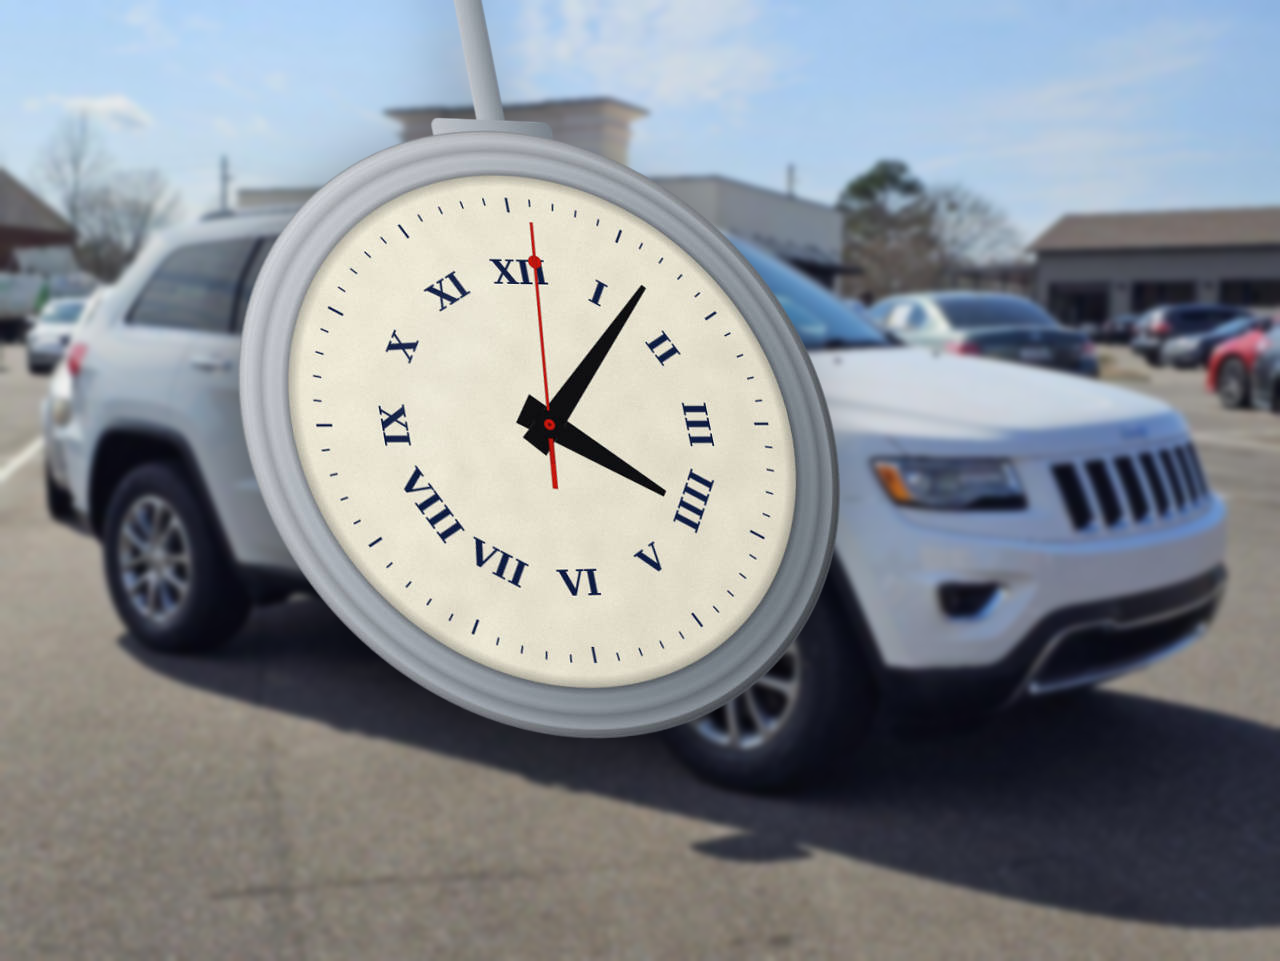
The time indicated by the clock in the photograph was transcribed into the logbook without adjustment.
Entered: 4:07:01
